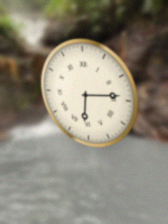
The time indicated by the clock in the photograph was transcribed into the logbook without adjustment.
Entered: 6:14
